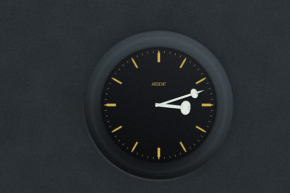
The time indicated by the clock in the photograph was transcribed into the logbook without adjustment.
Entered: 3:12
